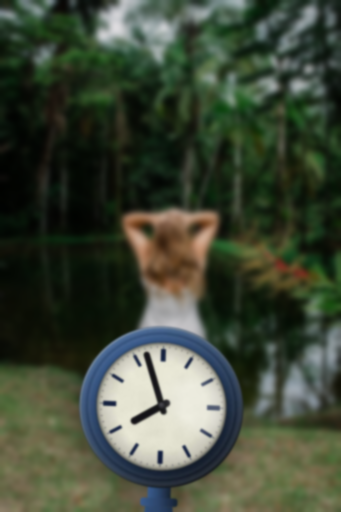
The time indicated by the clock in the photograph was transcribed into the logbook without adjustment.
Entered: 7:57
